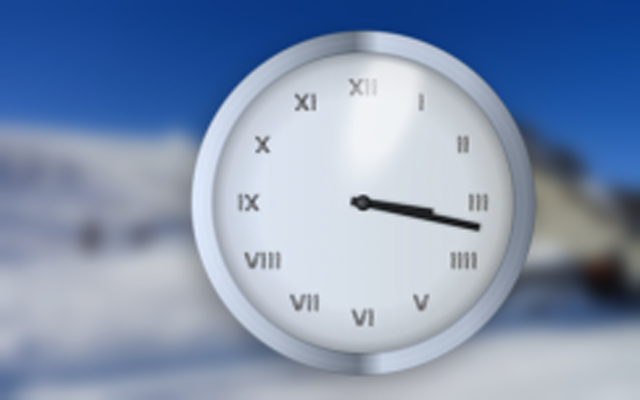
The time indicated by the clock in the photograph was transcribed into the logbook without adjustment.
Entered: 3:17
